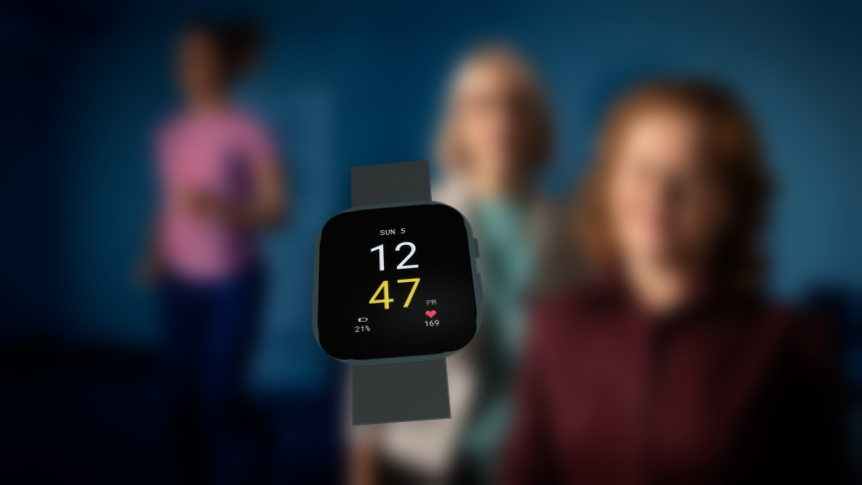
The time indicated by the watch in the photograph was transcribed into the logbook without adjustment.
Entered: 12:47
